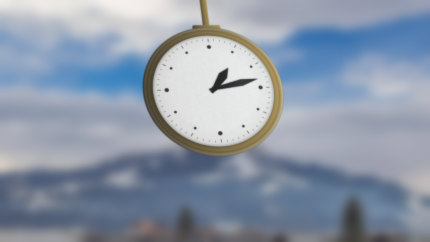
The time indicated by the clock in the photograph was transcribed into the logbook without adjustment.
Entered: 1:13
